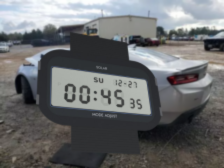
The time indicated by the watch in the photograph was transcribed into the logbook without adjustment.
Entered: 0:45:35
